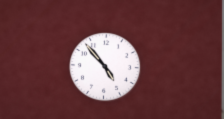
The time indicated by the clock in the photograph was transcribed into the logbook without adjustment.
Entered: 4:53
